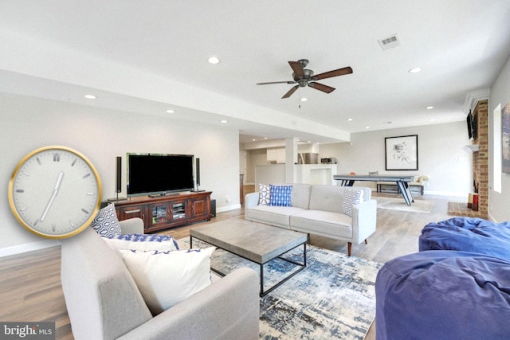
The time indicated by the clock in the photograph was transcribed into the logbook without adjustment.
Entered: 12:34
